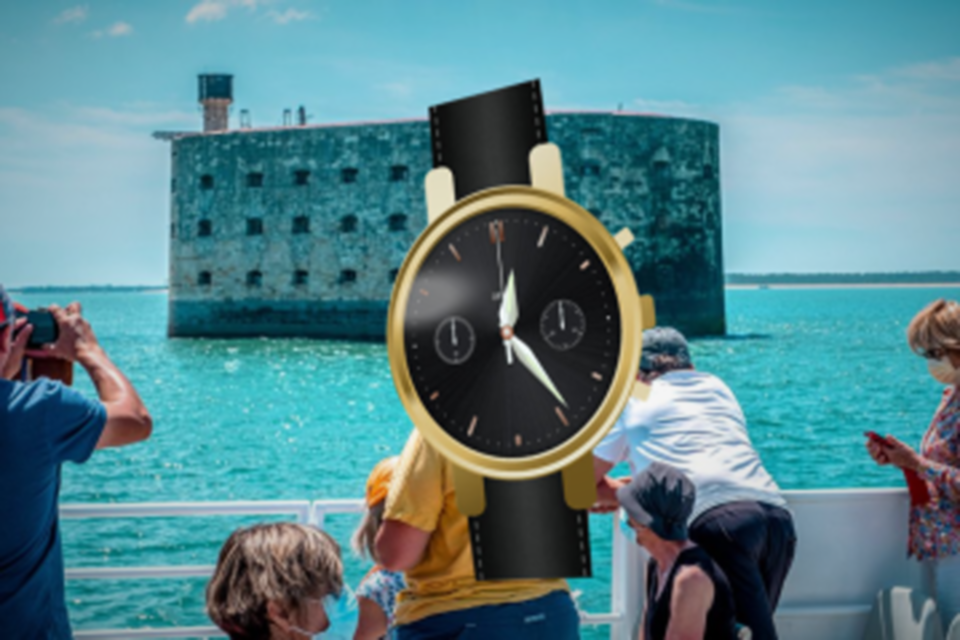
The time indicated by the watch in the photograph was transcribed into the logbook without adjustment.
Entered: 12:24
